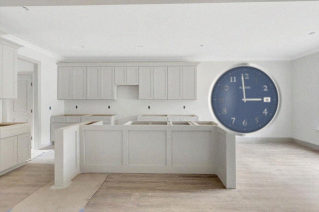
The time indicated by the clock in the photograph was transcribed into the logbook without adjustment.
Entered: 2:59
